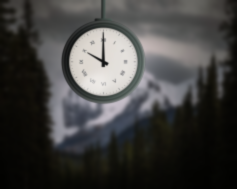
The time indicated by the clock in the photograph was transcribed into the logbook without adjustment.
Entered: 10:00
